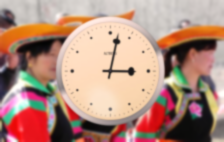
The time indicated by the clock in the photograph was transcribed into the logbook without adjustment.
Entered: 3:02
